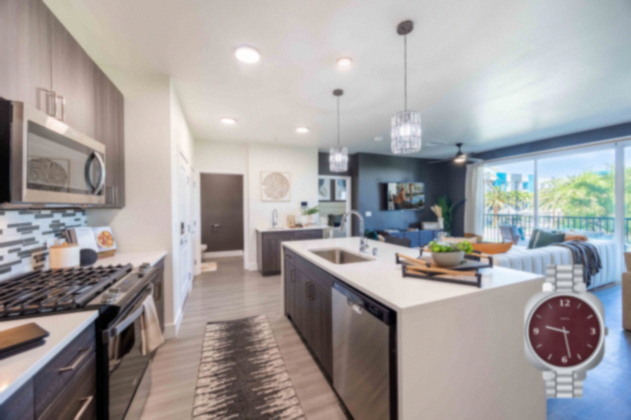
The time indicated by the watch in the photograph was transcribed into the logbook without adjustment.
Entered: 9:28
